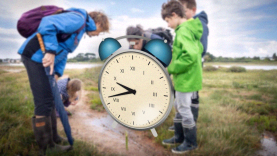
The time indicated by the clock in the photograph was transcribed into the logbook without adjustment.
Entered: 9:42
